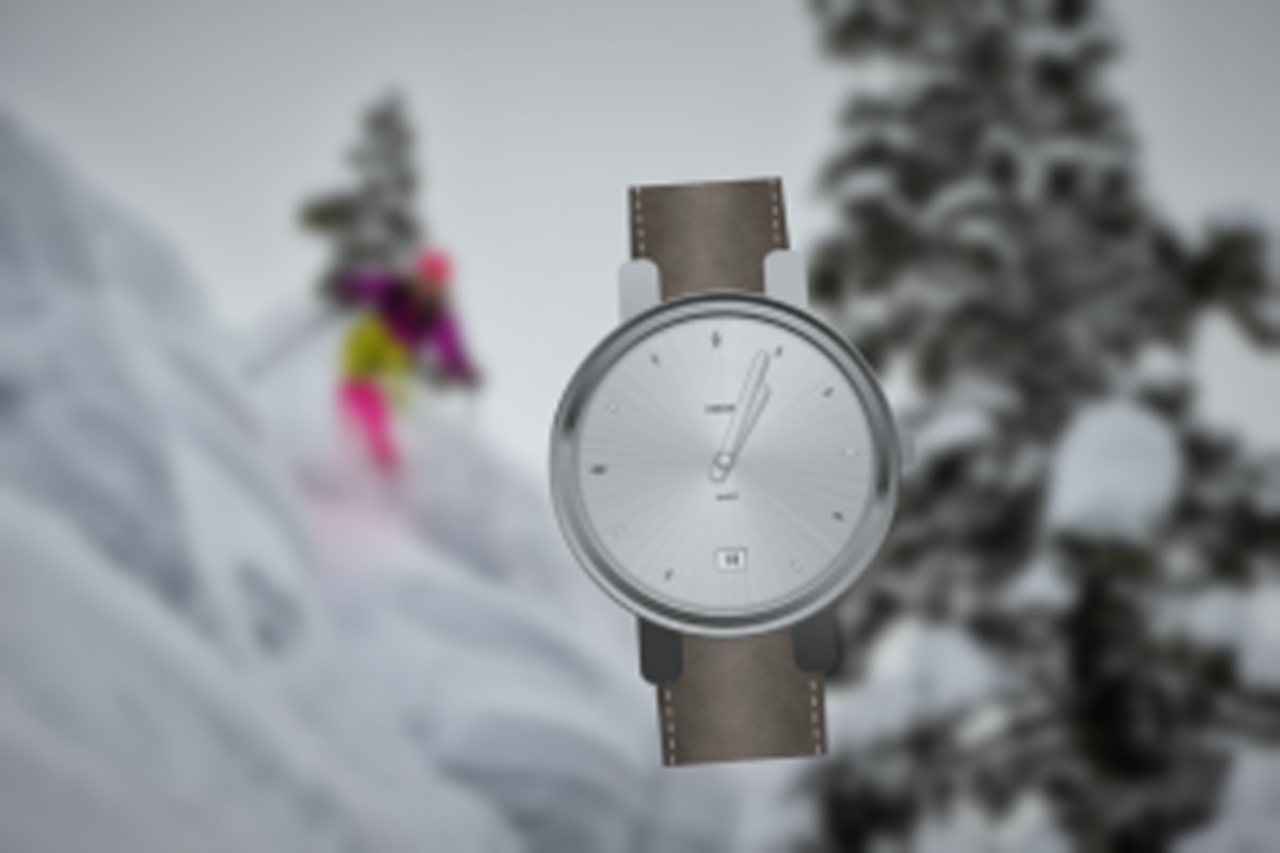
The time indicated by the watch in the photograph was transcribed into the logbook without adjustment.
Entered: 1:04
